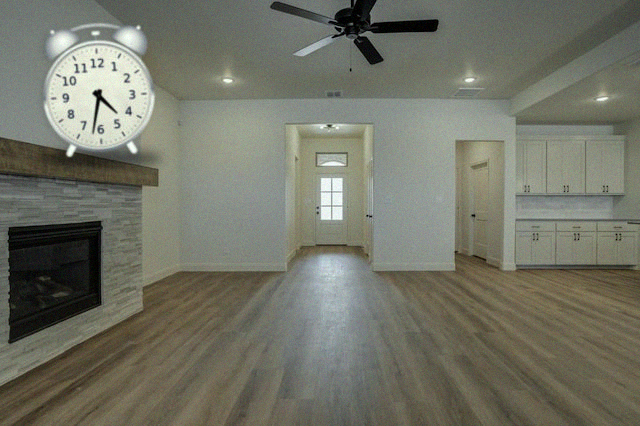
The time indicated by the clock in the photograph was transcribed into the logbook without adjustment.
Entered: 4:32
